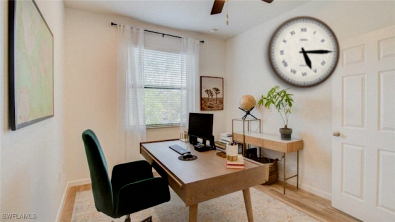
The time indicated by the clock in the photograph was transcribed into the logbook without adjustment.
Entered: 5:15
